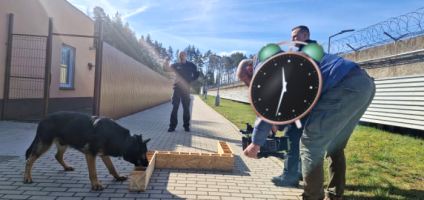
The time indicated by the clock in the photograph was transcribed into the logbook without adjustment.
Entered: 11:31
